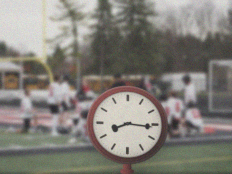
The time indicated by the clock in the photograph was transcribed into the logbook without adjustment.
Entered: 8:16
